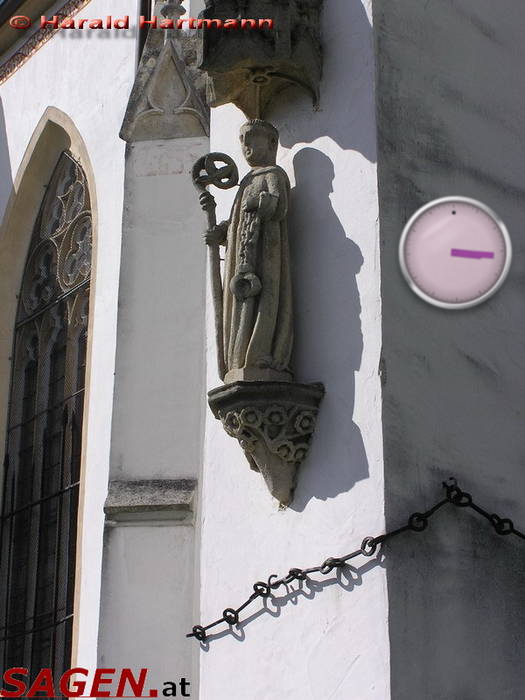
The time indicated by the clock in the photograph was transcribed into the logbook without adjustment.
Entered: 3:16
